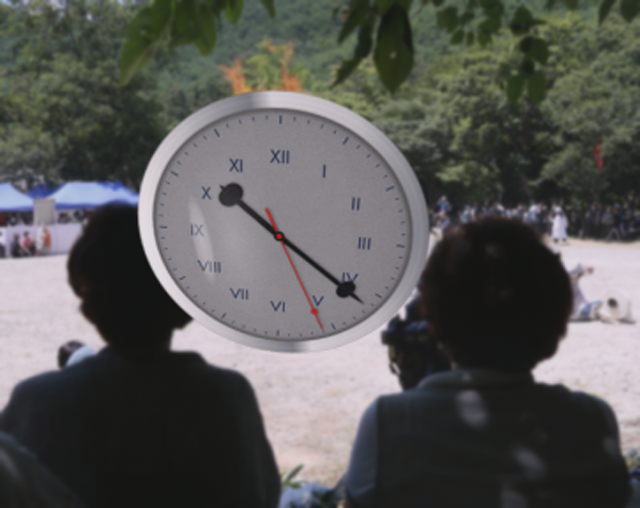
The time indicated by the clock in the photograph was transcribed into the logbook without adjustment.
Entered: 10:21:26
